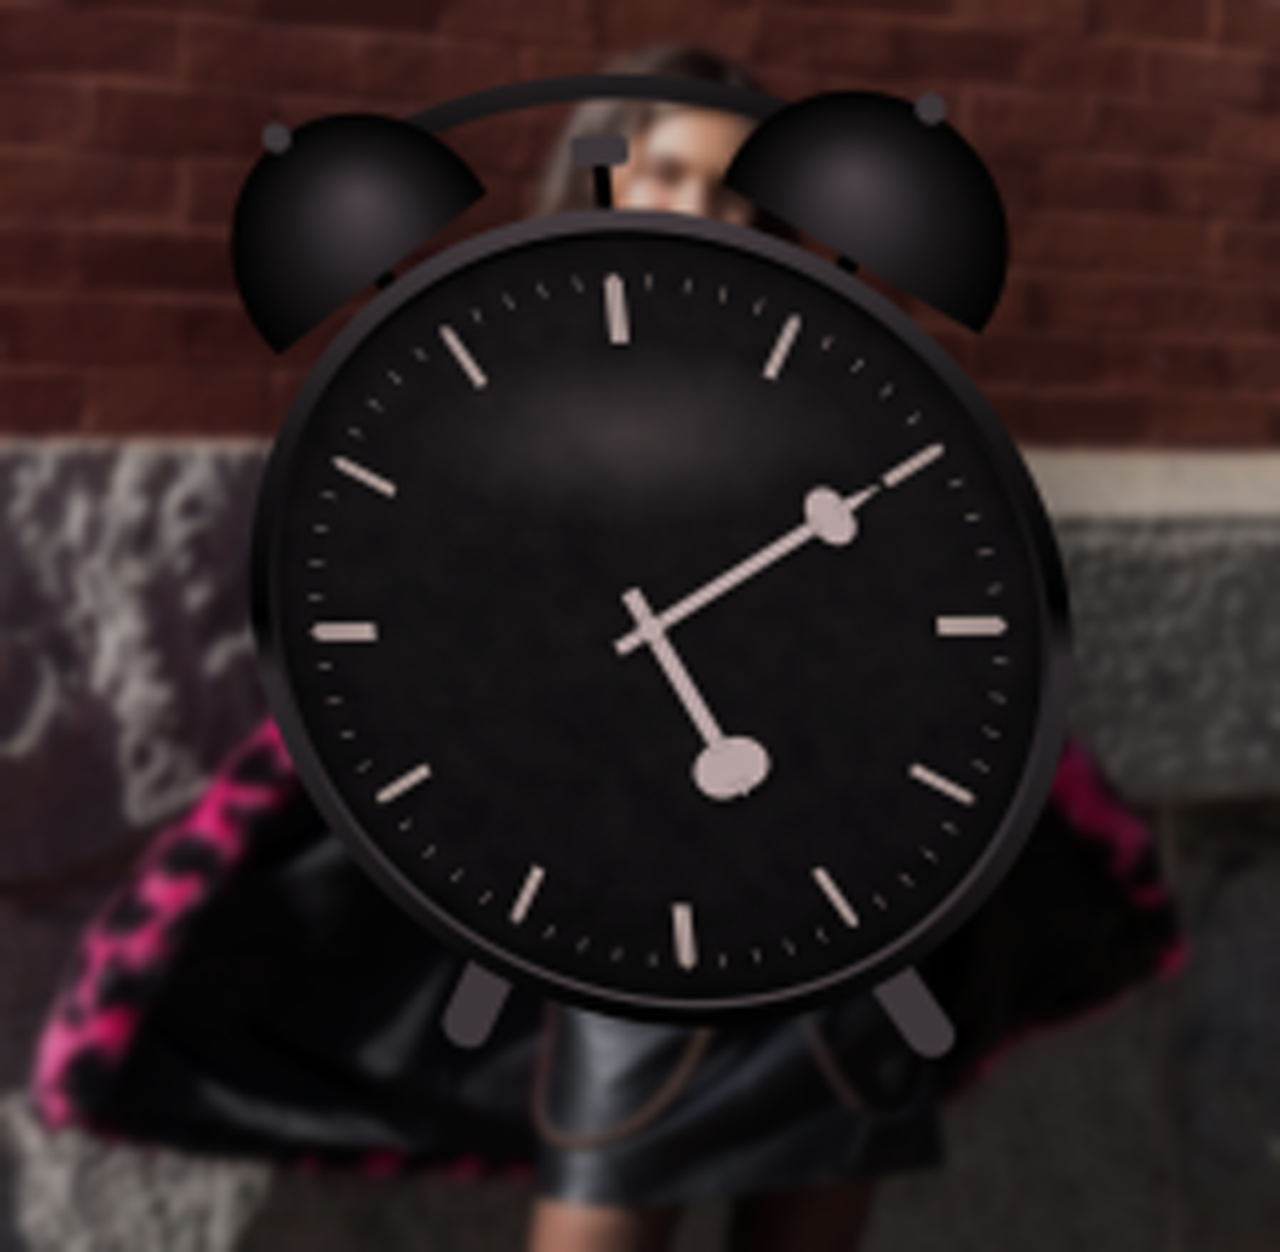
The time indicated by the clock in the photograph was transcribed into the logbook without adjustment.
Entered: 5:10
